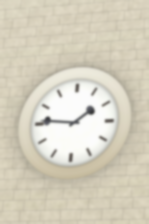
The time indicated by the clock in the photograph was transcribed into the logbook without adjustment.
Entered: 1:46
